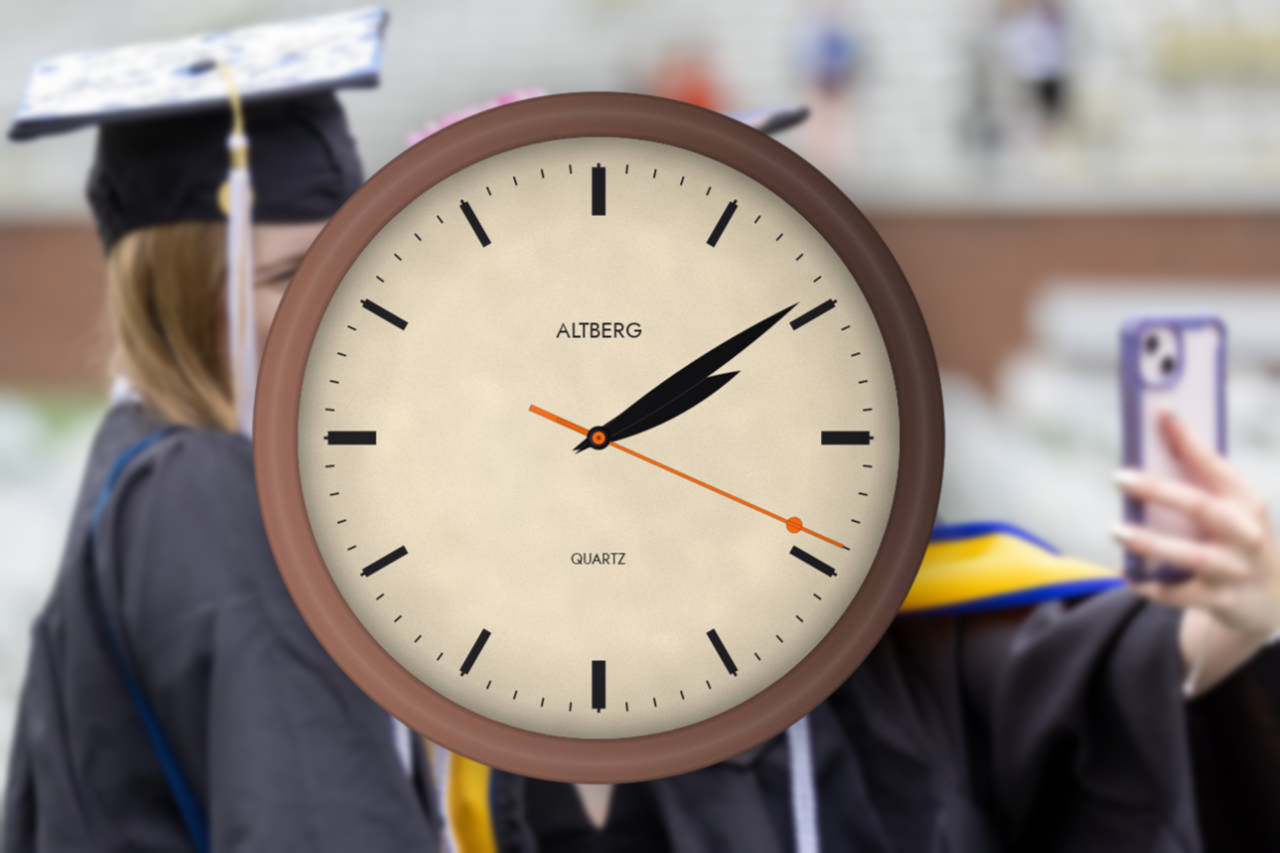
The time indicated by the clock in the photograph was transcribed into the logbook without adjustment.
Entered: 2:09:19
